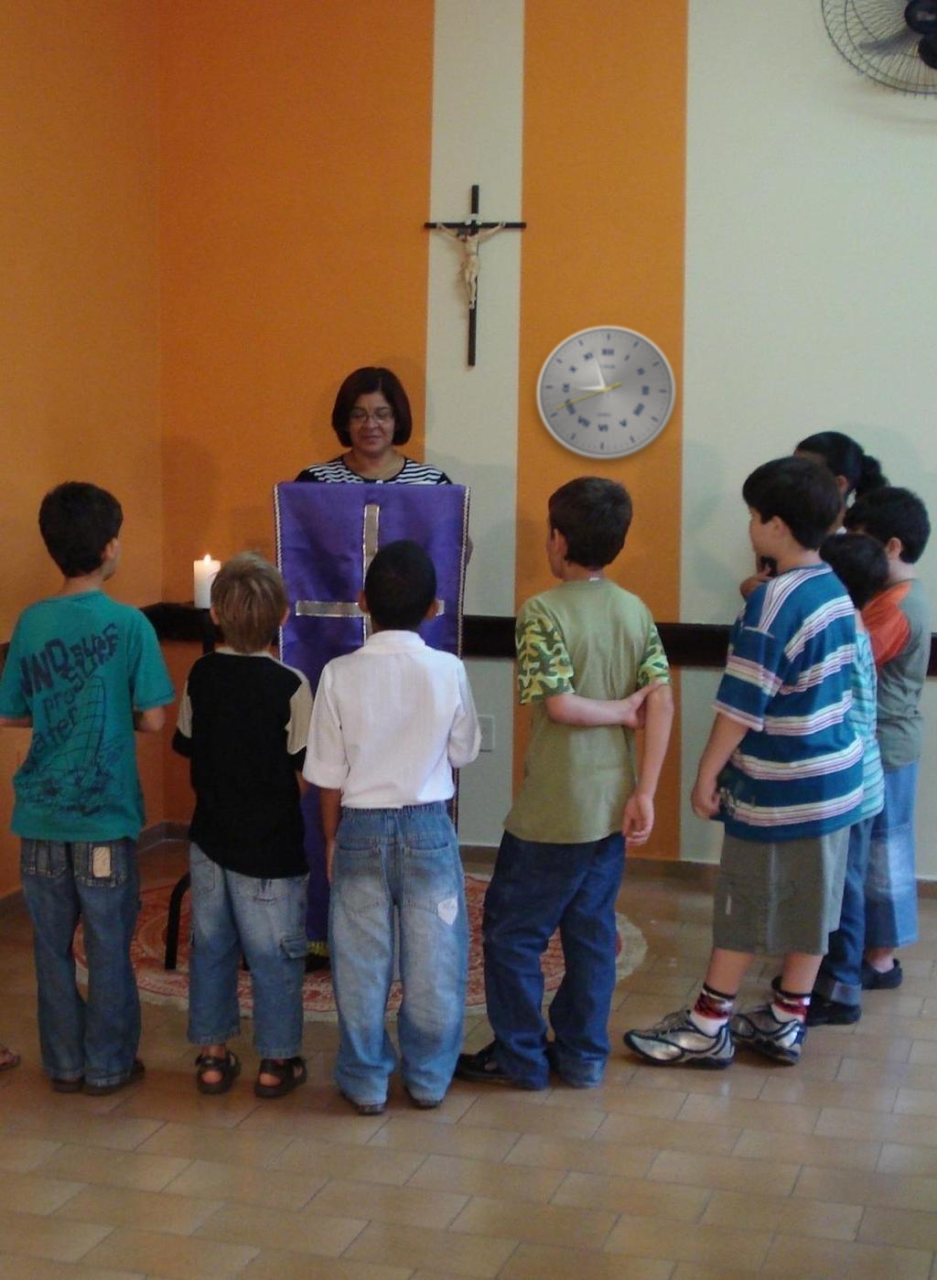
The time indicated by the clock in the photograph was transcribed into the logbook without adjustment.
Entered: 8:56:41
